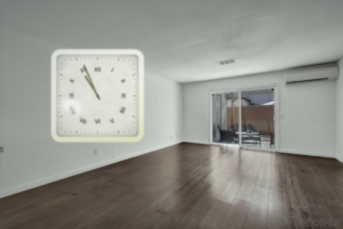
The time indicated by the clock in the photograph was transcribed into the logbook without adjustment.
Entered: 10:56
